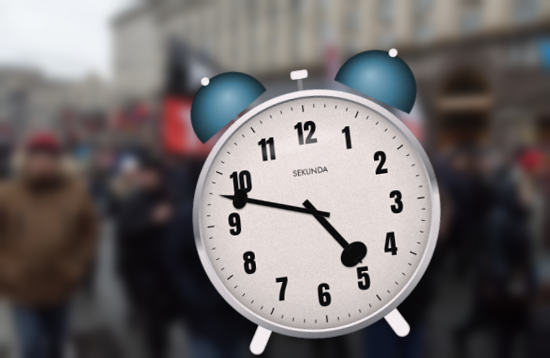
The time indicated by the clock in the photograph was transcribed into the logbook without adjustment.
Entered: 4:48
